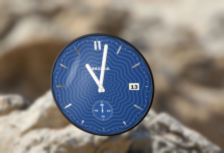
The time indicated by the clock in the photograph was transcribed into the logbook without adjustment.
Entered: 11:02
